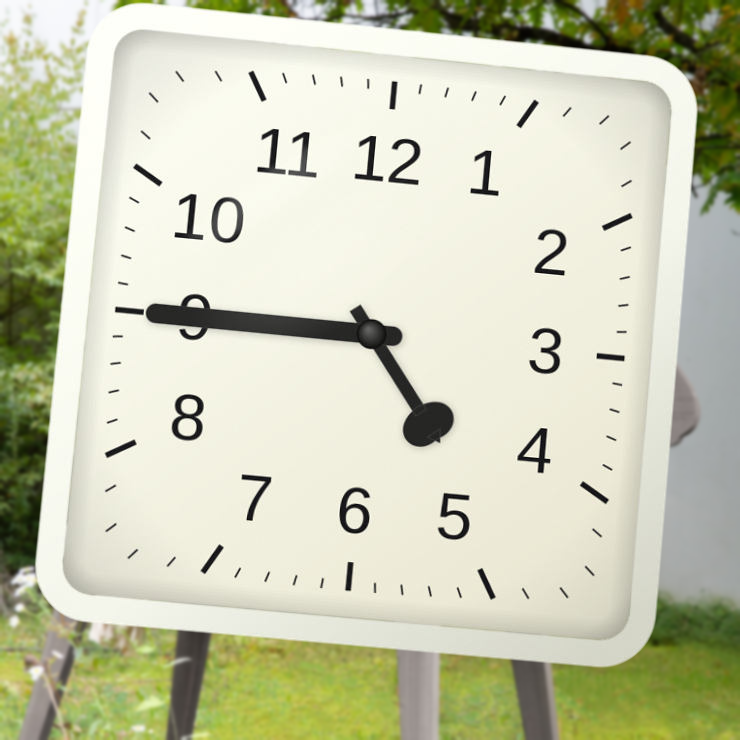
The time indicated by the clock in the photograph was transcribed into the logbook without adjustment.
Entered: 4:45
